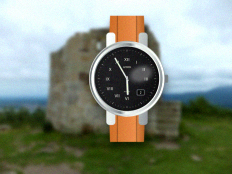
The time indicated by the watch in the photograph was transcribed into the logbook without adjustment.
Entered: 5:55
